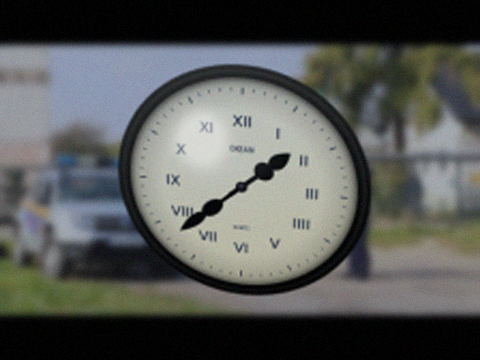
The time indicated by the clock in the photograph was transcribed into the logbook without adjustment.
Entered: 1:38
